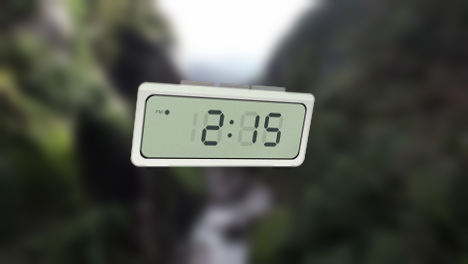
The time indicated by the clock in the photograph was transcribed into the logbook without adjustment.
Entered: 2:15
